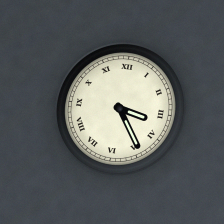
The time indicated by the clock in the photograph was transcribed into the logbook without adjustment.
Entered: 3:24
